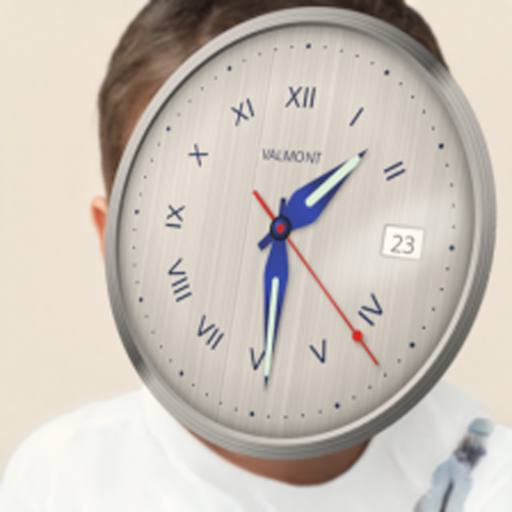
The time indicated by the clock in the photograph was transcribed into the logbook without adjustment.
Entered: 1:29:22
